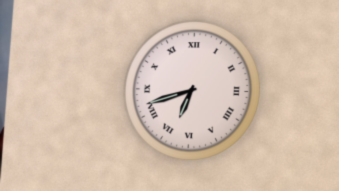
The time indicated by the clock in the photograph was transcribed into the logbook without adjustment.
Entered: 6:42
